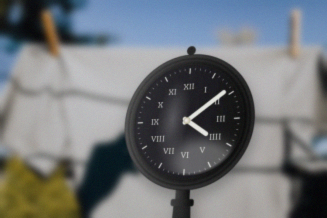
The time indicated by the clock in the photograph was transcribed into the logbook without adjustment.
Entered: 4:09
